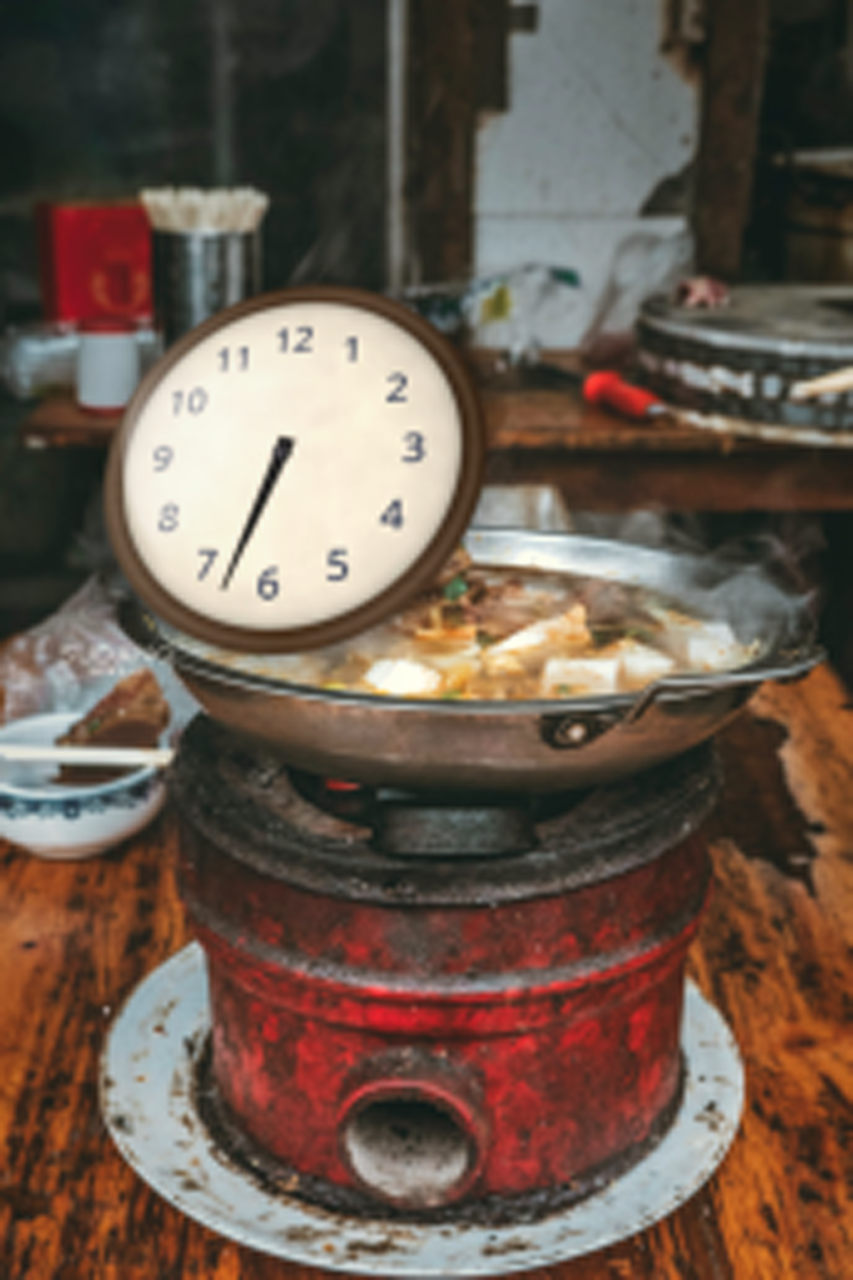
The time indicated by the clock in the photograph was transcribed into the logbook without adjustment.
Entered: 6:33
